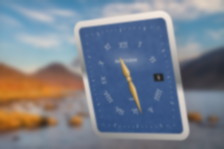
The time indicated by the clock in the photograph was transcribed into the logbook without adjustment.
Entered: 11:28
